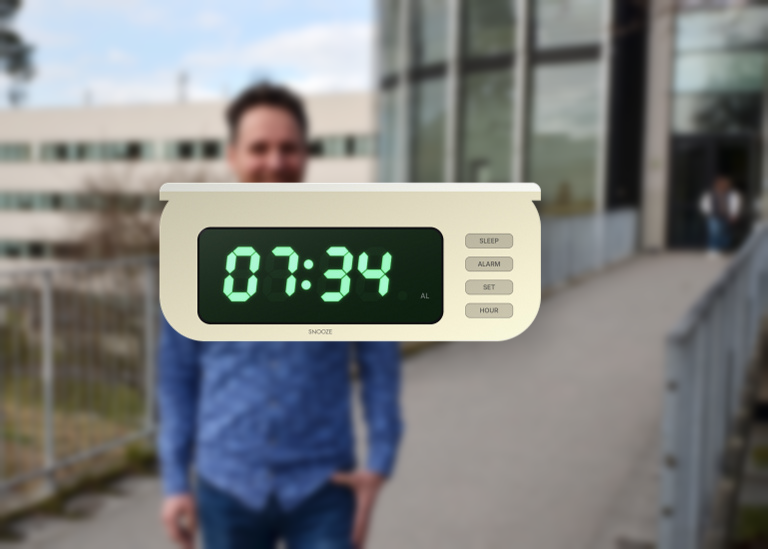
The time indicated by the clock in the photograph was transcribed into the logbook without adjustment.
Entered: 7:34
